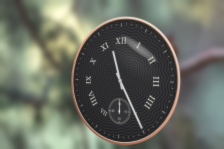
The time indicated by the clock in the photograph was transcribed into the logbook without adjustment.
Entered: 11:25
